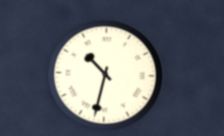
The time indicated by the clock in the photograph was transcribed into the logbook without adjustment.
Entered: 10:32
